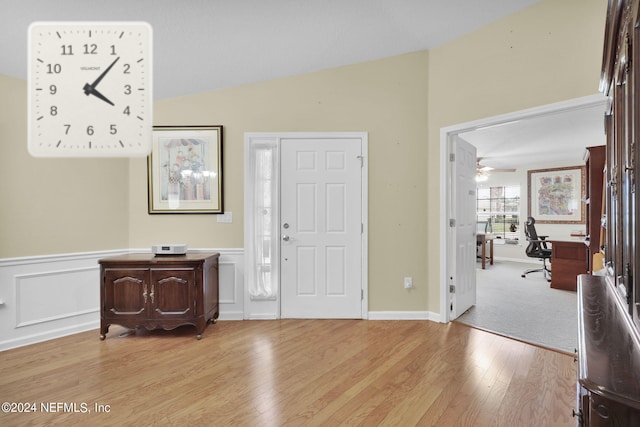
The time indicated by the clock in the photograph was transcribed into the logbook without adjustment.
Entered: 4:07
